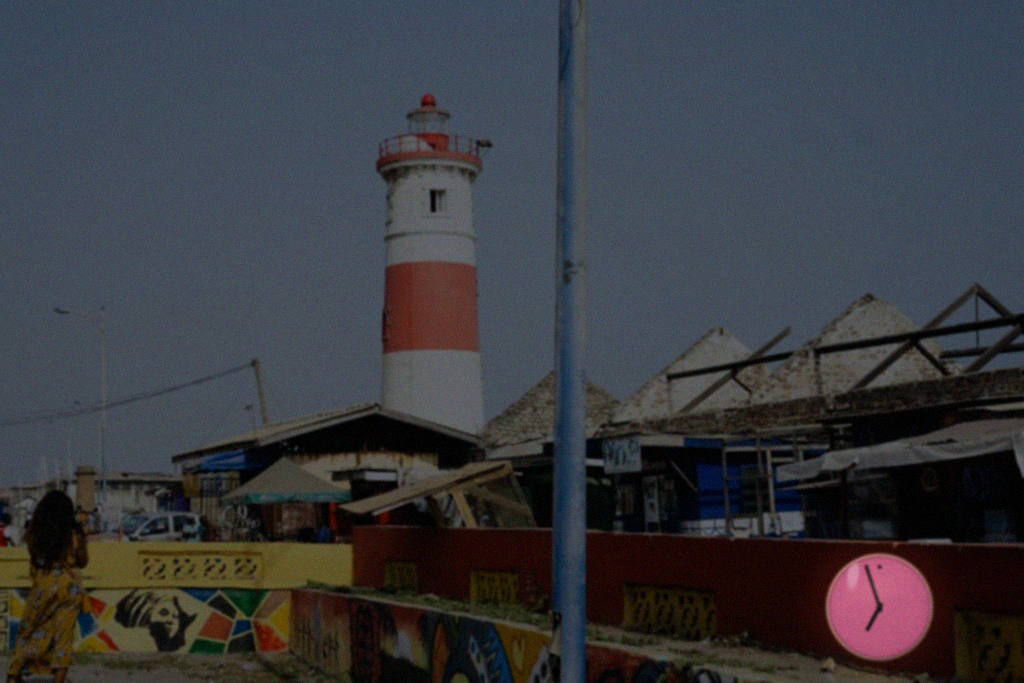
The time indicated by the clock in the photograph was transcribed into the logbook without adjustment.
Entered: 6:57
